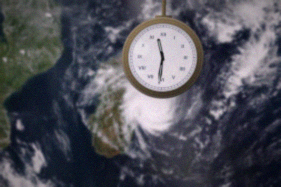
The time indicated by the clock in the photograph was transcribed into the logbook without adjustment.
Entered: 11:31
